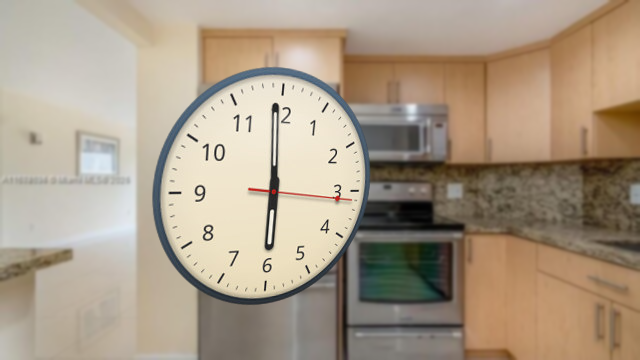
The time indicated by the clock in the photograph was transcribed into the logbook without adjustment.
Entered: 5:59:16
